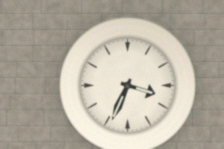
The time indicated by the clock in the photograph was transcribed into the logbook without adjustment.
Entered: 3:34
